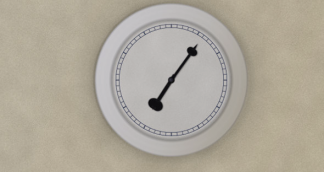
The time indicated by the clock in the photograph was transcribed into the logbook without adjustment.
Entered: 7:06
